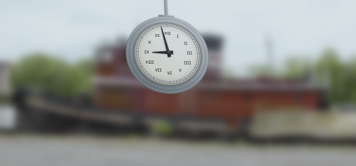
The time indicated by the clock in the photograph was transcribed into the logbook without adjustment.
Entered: 8:58
